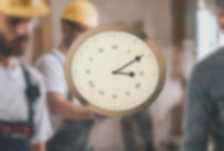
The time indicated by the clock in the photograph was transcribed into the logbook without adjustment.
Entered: 3:09
